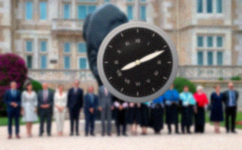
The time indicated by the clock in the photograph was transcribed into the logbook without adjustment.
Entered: 8:11
